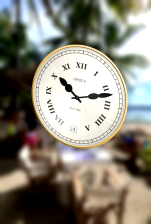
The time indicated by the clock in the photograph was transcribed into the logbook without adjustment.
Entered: 10:12
